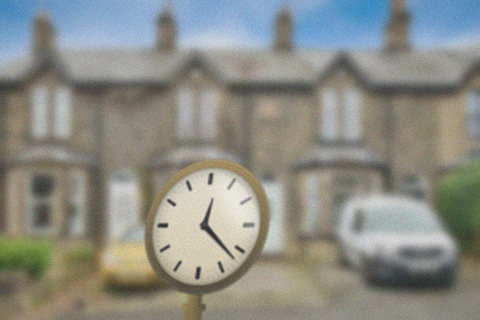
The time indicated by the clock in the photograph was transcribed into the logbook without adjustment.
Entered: 12:22
